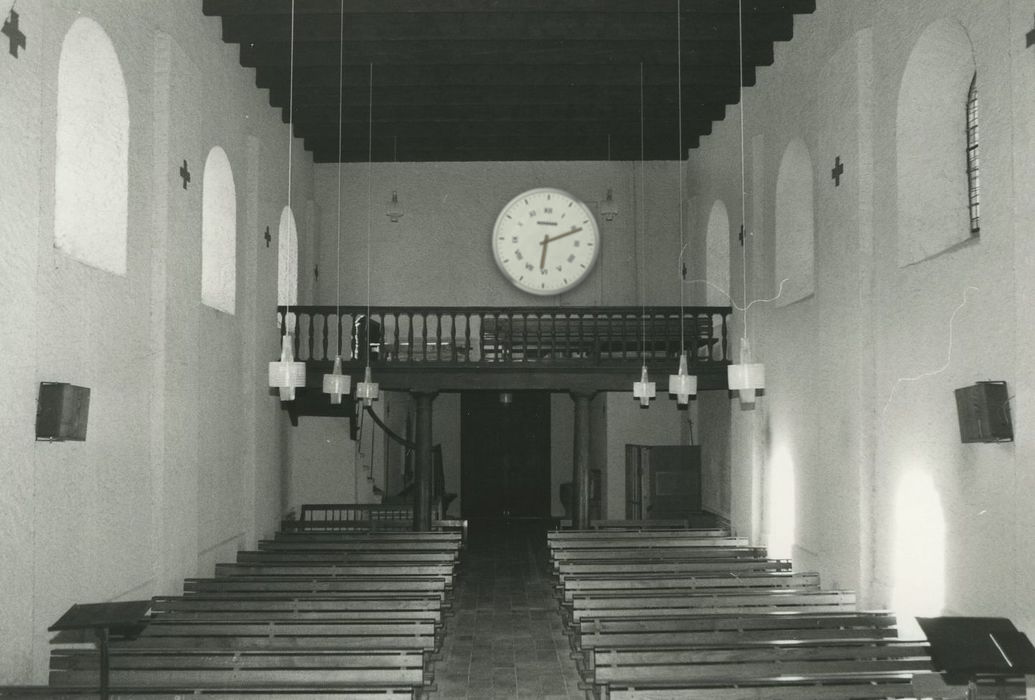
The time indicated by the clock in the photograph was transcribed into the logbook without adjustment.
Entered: 6:11
